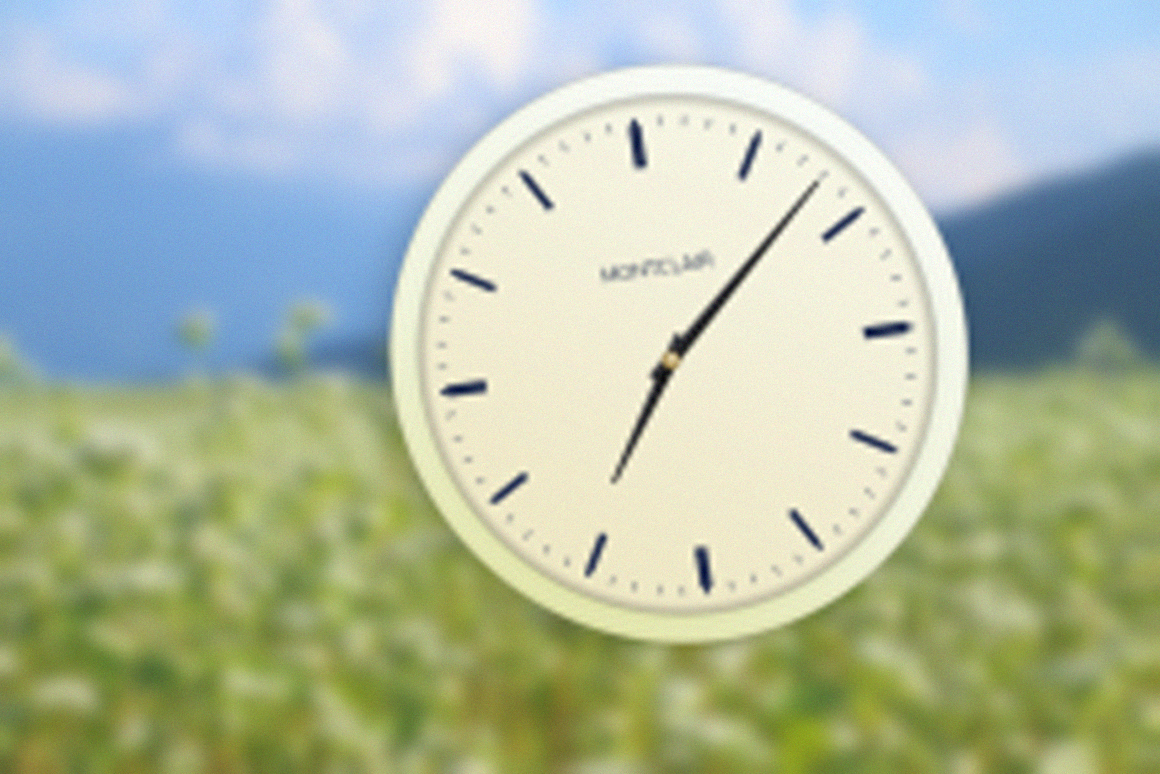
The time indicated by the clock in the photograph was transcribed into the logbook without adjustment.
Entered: 7:08
